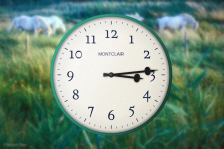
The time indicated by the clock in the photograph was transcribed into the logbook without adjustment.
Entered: 3:14
